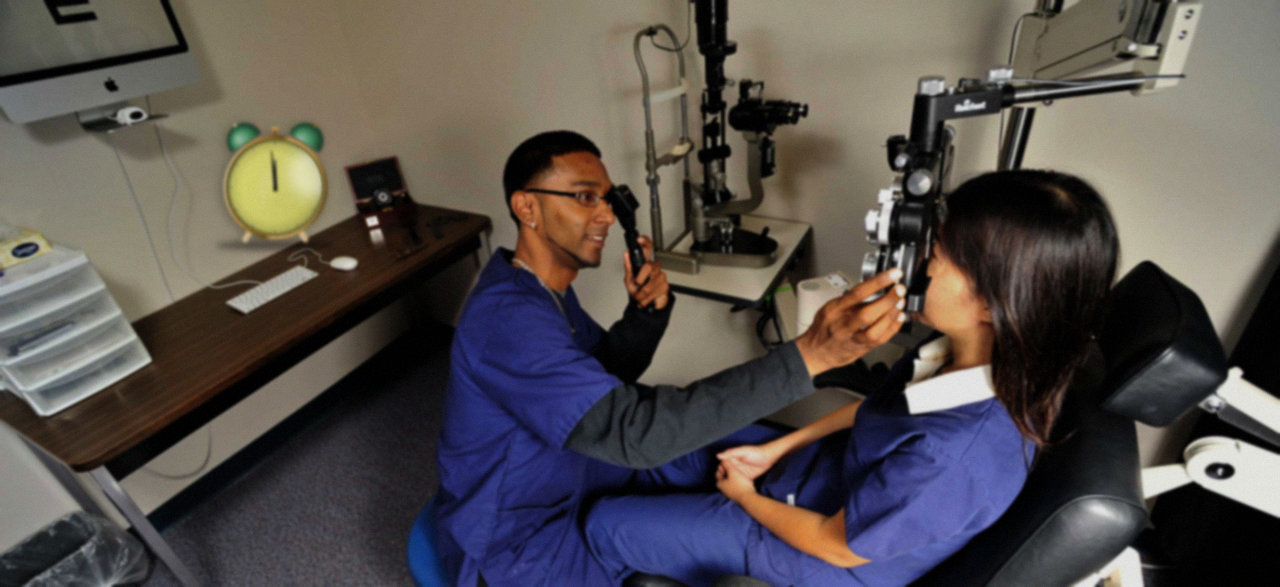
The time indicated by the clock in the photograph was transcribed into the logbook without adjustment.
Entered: 11:59
